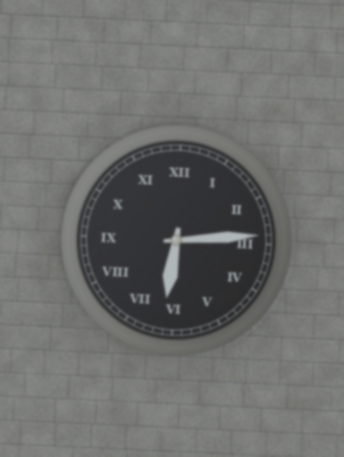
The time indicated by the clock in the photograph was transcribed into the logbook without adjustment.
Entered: 6:14
